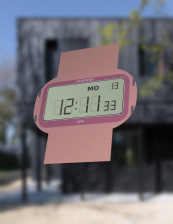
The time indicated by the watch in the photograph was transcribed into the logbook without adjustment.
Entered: 12:11:33
